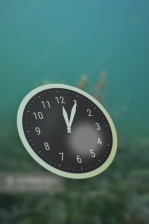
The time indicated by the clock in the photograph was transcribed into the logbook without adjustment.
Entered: 12:05
